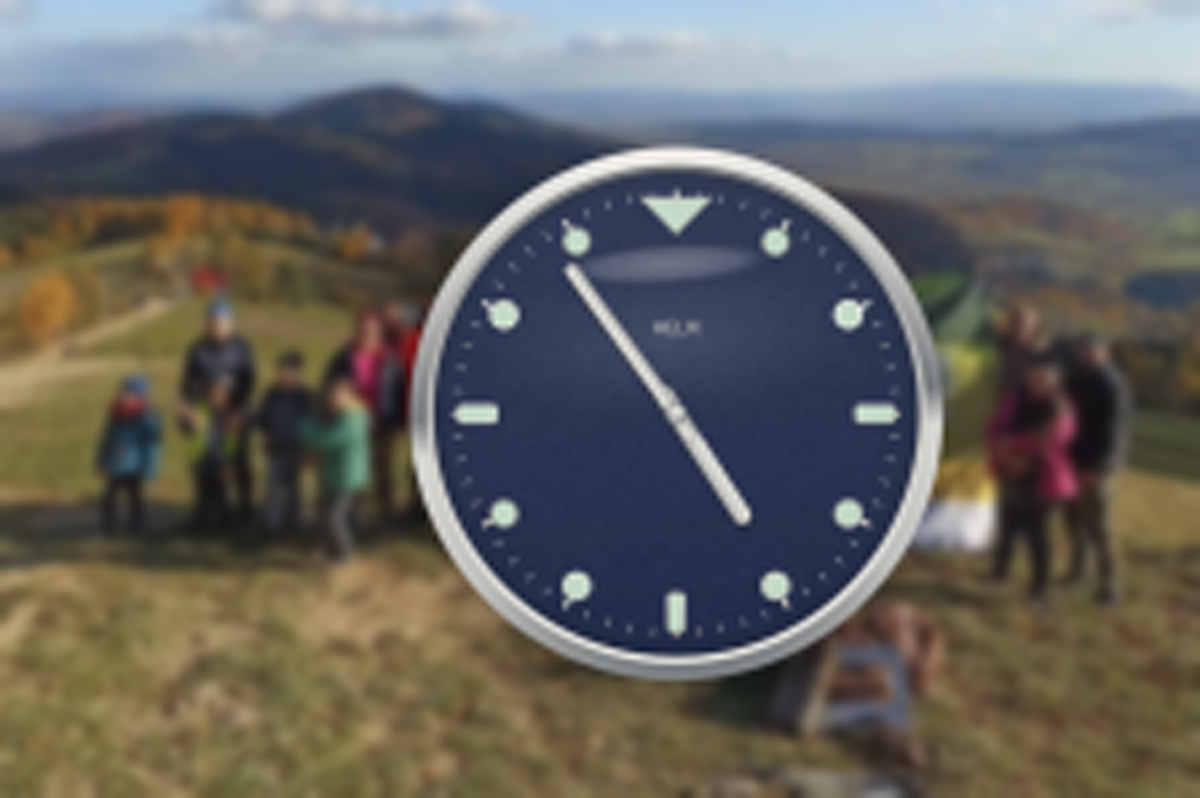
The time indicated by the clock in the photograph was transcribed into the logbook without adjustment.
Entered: 4:54
